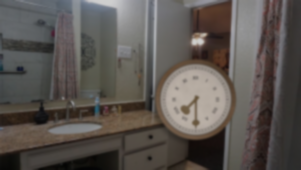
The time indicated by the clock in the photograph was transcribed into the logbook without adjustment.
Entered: 7:30
